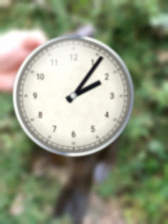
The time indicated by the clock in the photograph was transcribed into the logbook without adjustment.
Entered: 2:06
